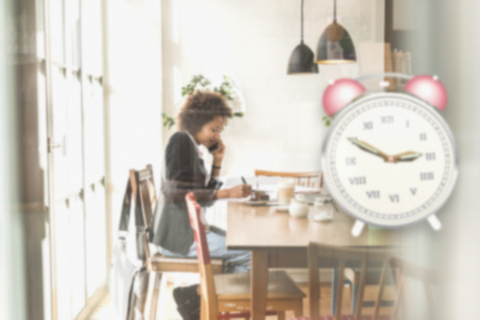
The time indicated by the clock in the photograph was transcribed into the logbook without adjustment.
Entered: 2:50
